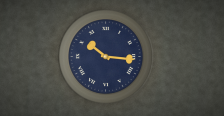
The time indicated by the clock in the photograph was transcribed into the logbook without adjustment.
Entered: 10:16
